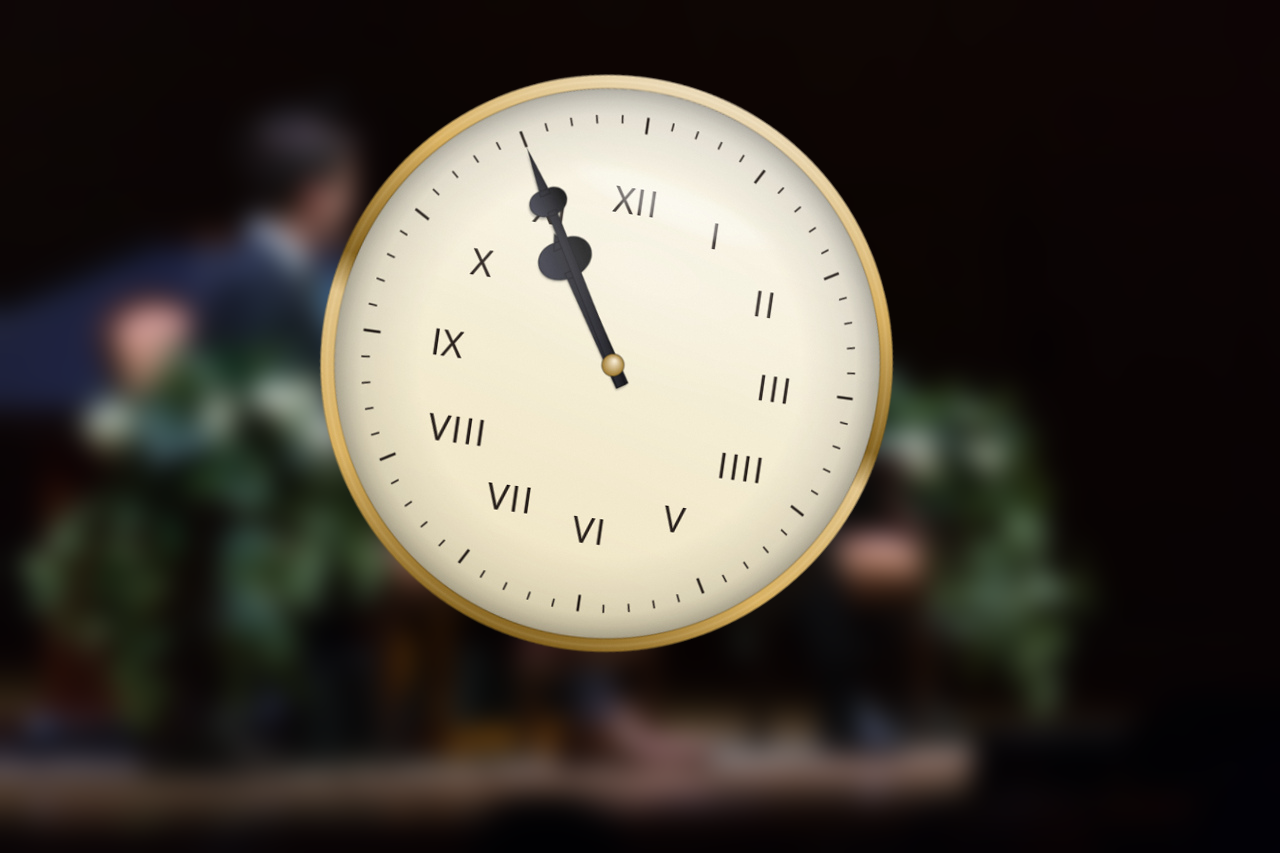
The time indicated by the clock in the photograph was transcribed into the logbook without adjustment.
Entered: 10:55
